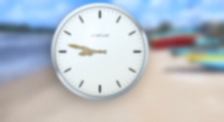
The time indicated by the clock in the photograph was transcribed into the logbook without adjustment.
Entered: 8:47
